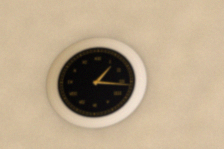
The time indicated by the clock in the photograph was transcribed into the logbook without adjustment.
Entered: 1:16
